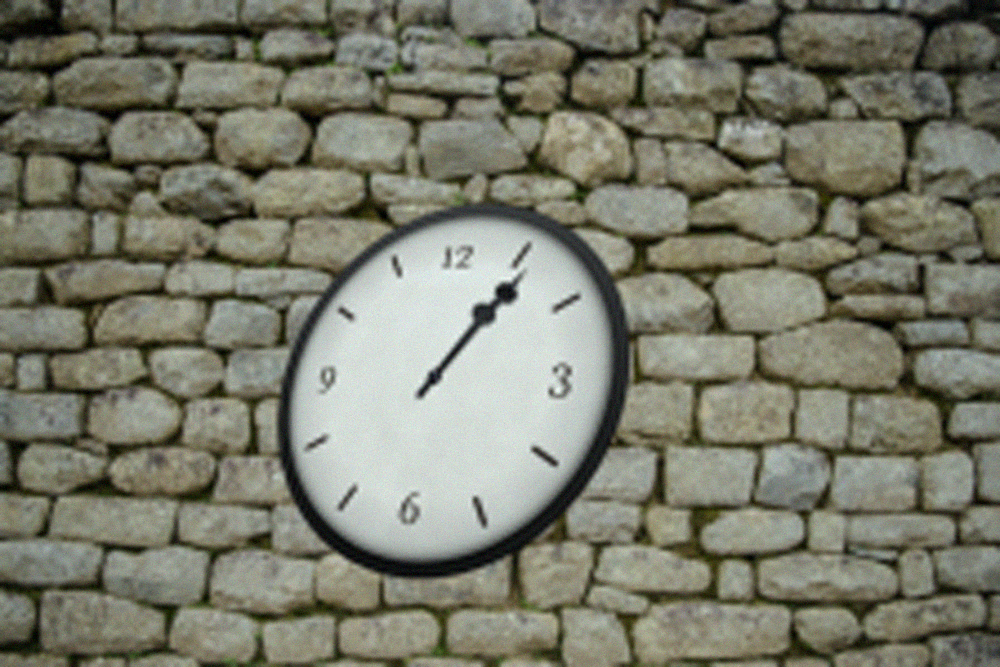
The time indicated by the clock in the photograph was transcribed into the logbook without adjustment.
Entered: 1:06
